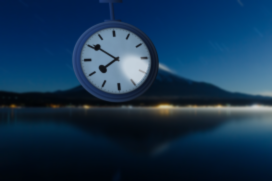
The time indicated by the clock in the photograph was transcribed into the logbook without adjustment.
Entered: 7:51
